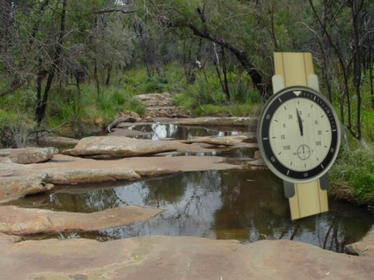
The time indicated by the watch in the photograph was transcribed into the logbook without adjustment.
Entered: 11:59
